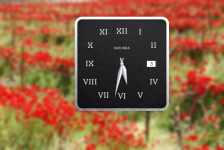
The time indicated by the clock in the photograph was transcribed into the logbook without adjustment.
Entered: 5:32
